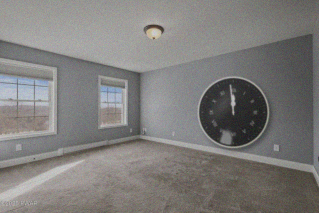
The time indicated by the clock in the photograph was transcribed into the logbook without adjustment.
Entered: 11:59
